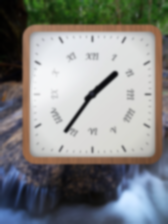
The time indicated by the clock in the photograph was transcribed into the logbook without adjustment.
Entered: 1:36
